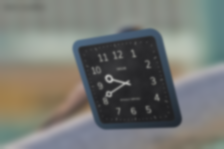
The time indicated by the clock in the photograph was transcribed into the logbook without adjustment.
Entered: 9:41
